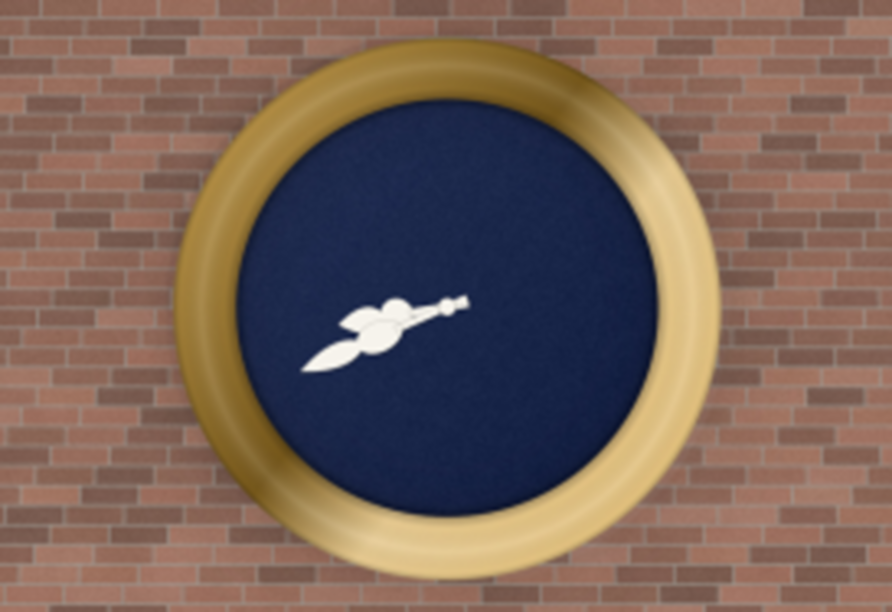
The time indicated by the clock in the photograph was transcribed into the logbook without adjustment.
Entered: 8:41
